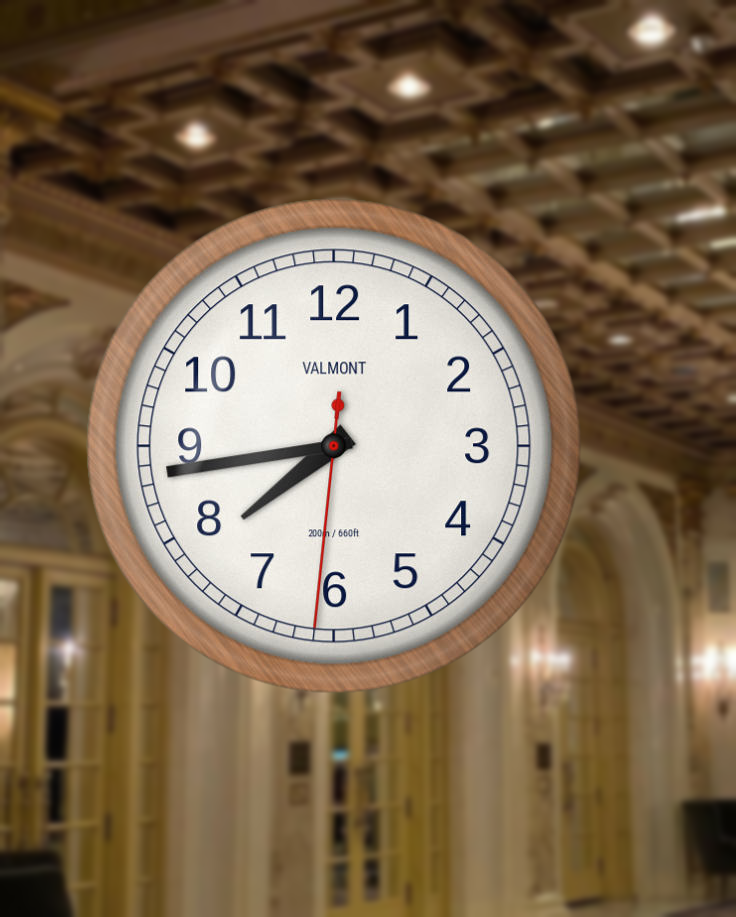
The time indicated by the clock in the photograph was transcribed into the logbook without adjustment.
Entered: 7:43:31
